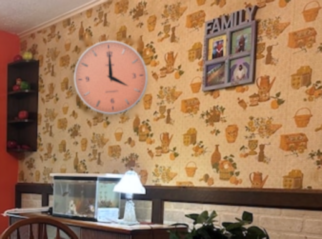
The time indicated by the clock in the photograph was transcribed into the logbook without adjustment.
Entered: 4:00
